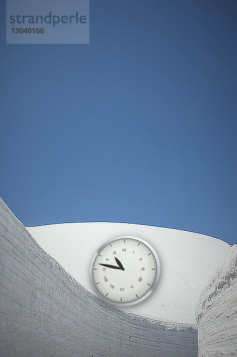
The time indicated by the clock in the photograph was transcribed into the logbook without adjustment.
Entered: 10:47
